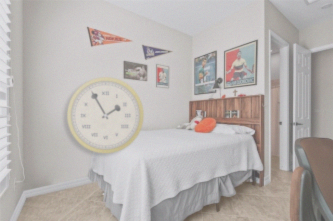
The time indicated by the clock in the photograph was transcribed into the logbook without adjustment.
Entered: 1:55
